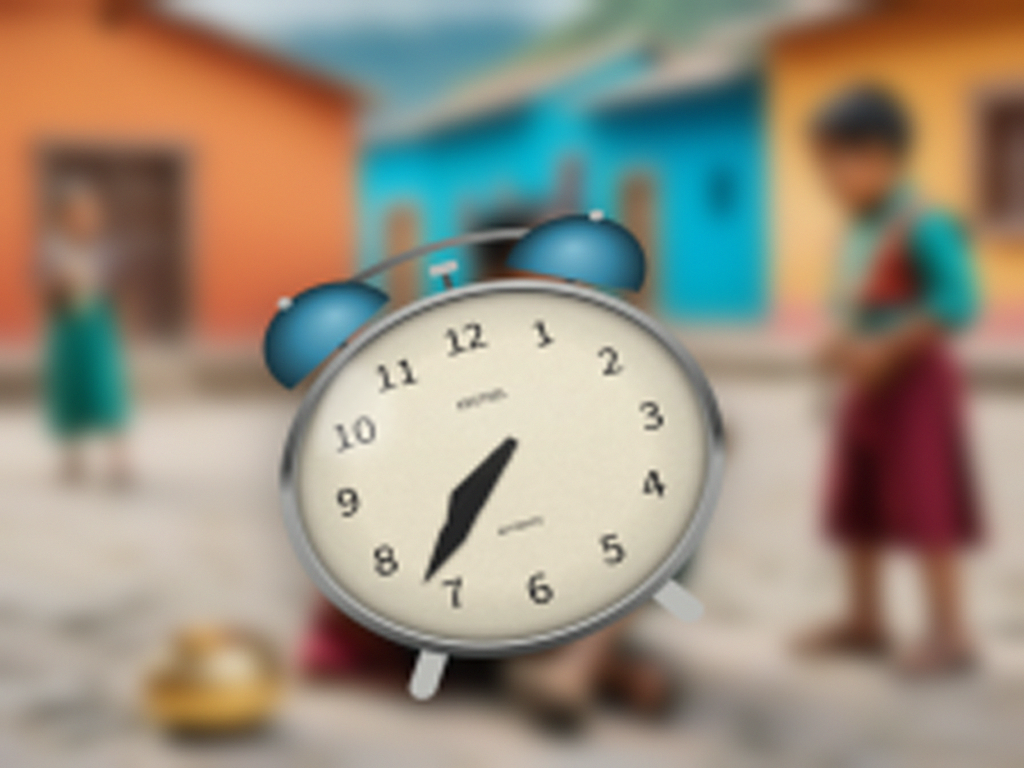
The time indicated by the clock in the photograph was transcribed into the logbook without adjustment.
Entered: 7:37
